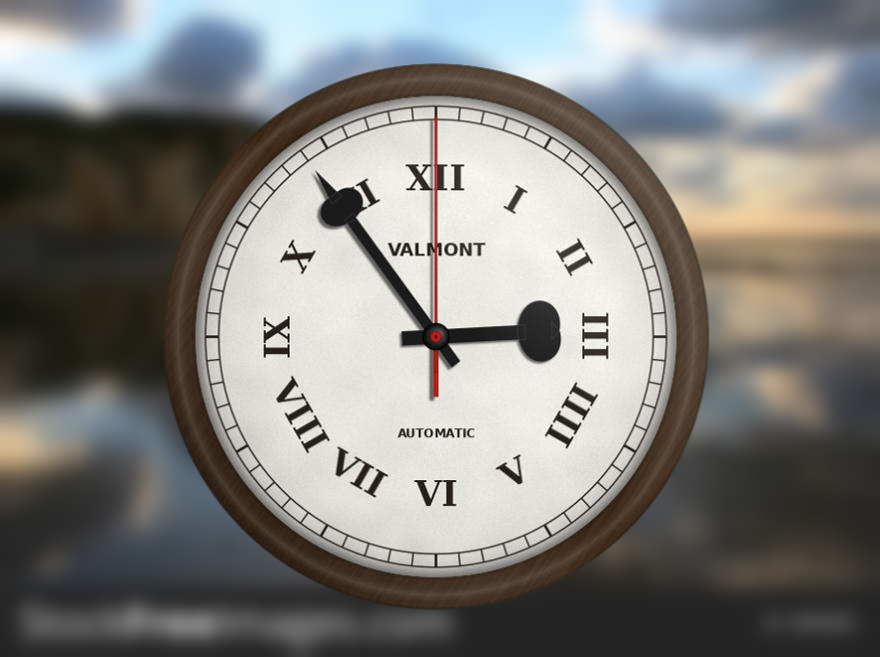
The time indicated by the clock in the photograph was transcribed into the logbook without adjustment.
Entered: 2:54:00
